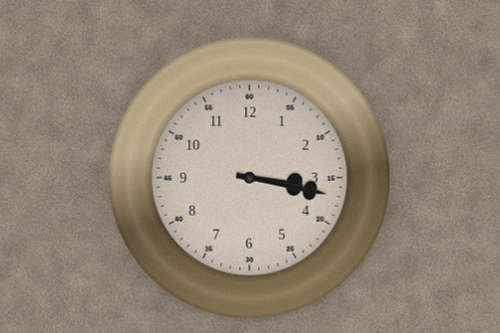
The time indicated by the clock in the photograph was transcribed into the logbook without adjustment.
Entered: 3:17
